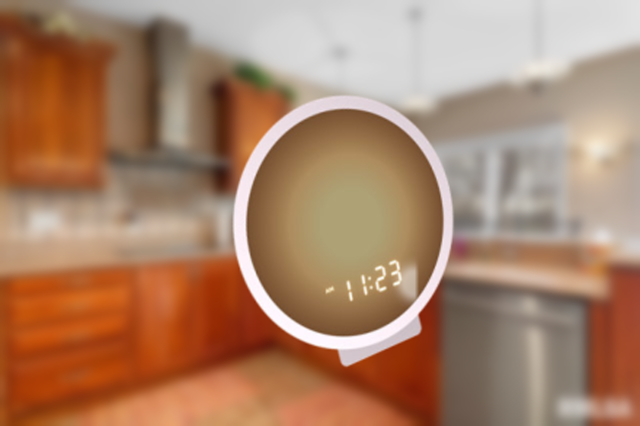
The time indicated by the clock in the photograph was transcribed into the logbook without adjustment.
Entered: 11:23
